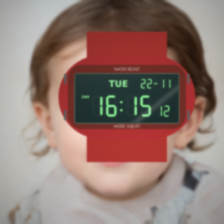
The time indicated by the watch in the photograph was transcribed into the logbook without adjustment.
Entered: 16:15:12
